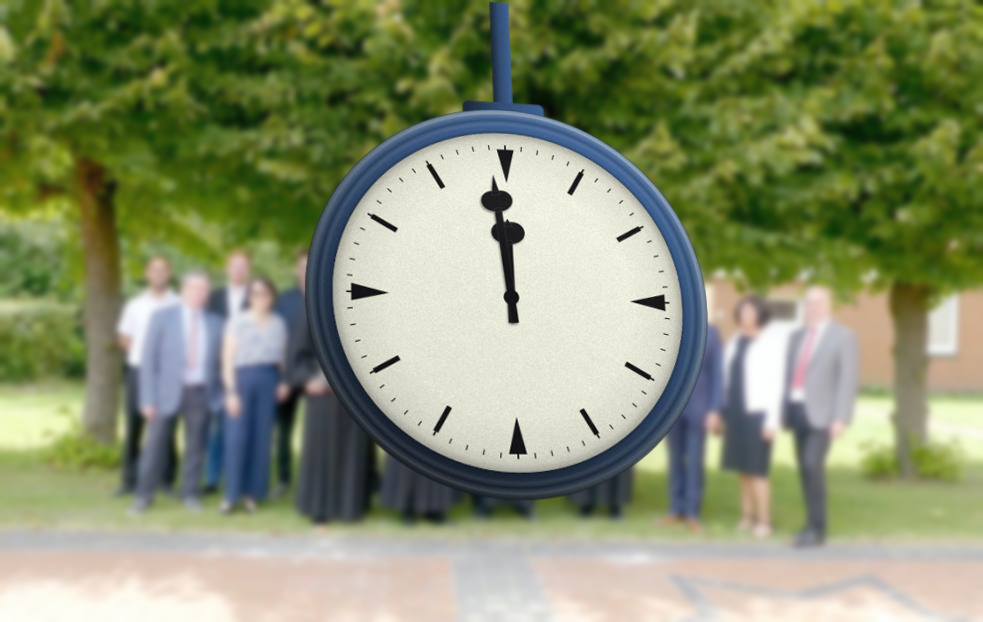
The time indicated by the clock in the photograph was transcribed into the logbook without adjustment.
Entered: 11:59
